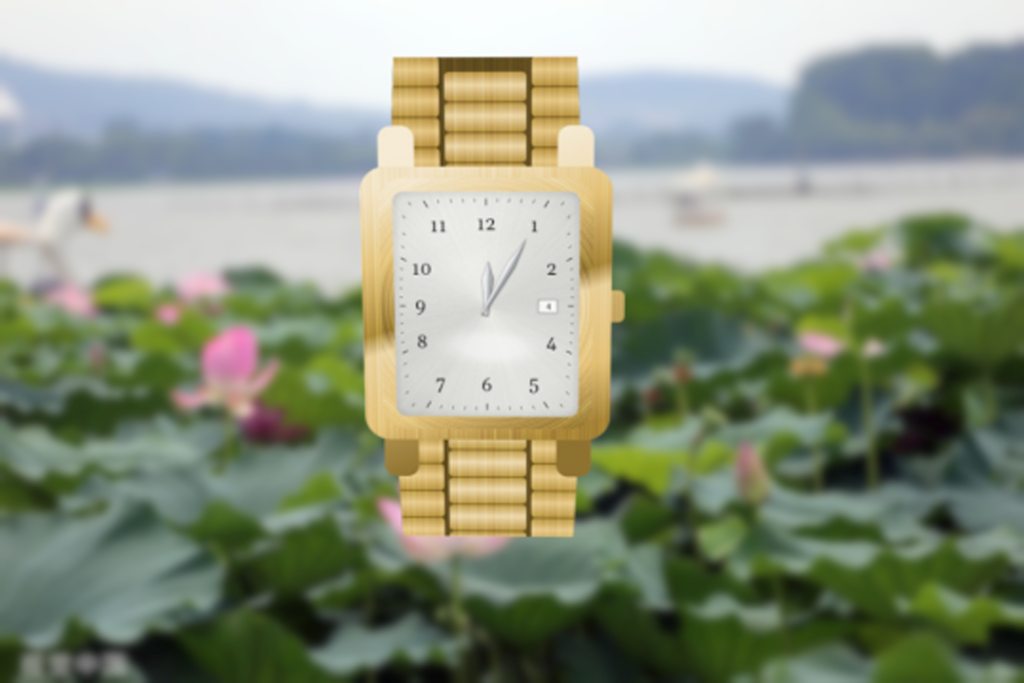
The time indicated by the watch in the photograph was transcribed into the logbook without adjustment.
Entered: 12:05
